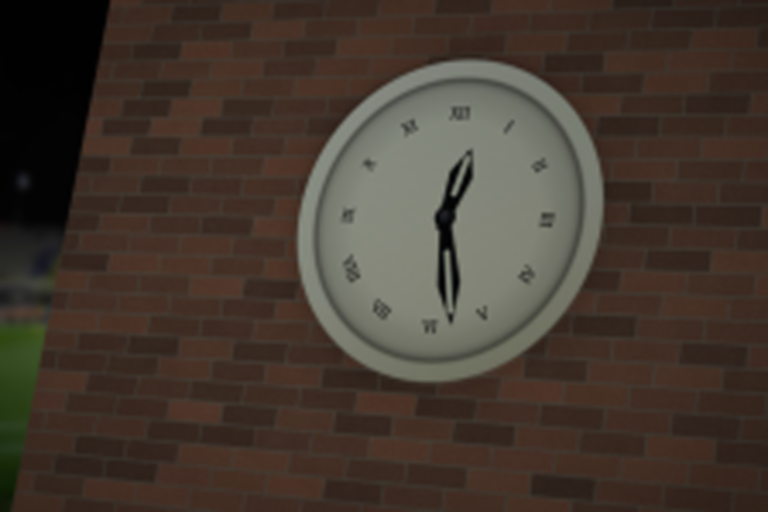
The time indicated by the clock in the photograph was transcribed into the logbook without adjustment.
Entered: 12:28
